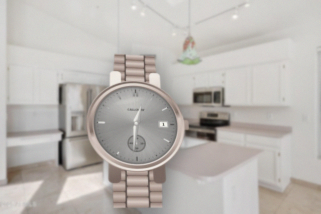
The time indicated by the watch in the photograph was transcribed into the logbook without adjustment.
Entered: 12:31
